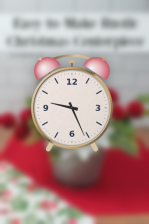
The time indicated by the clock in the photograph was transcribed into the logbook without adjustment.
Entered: 9:26
